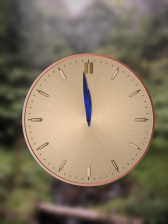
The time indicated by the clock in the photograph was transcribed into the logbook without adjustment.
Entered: 11:59
